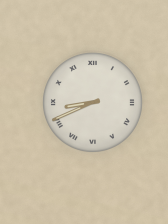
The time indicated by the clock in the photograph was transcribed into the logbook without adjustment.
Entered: 8:41
